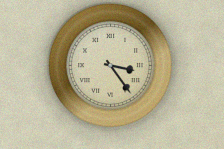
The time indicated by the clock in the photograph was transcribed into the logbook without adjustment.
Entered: 3:24
